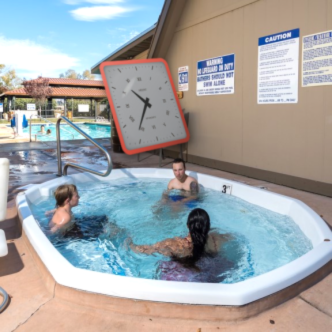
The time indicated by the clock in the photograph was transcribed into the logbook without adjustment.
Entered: 10:36
